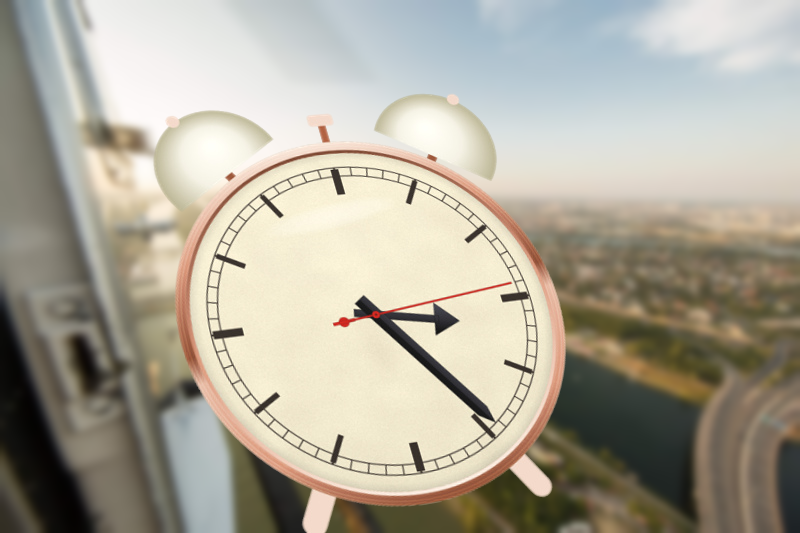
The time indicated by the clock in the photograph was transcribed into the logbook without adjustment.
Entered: 3:24:14
